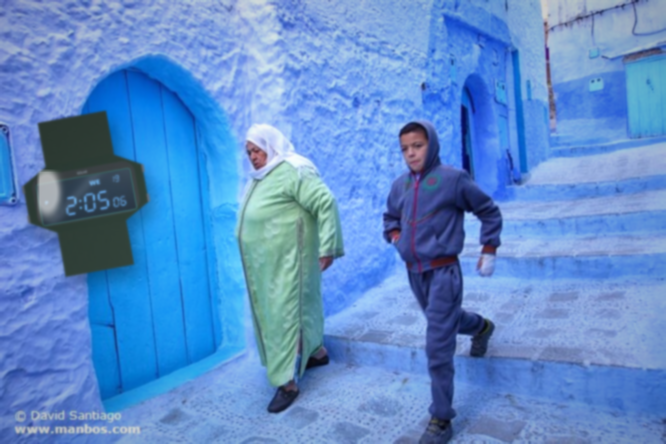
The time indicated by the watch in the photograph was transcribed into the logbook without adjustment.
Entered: 2:05
